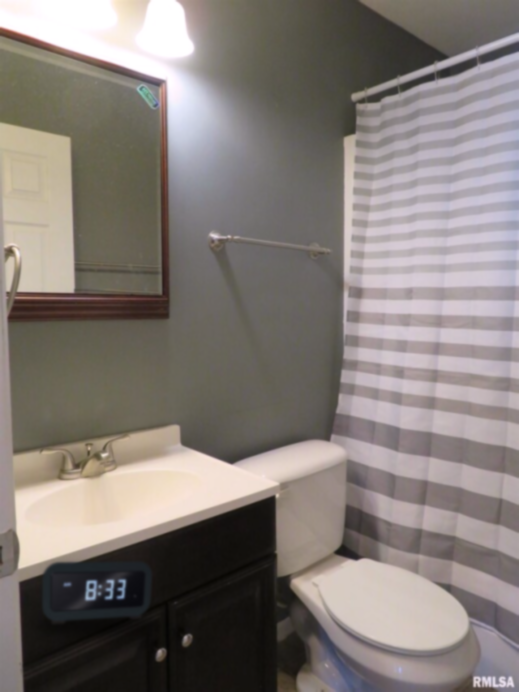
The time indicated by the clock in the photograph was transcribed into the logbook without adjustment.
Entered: 8:33
